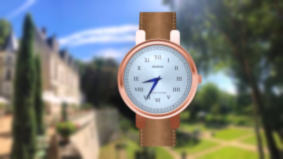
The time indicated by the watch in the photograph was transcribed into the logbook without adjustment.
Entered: 8:35
